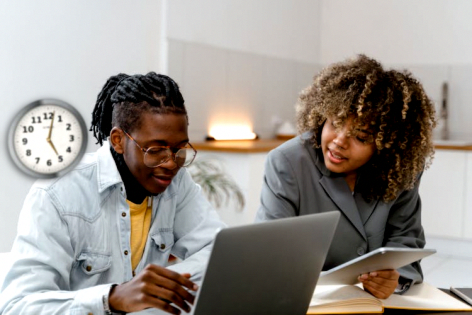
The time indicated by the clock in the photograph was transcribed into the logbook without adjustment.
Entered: 5:02
